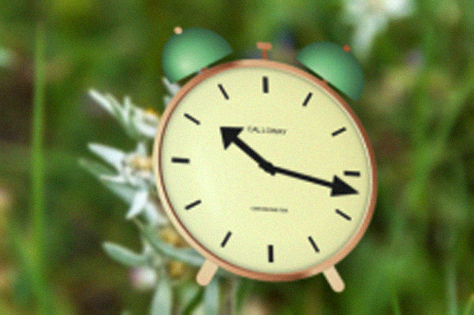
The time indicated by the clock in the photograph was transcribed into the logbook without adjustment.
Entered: 10:17
